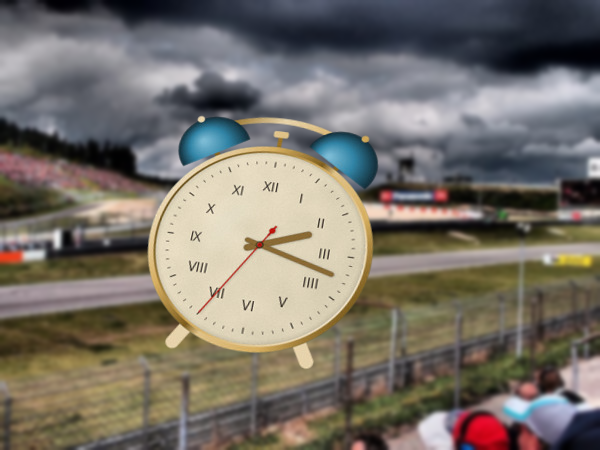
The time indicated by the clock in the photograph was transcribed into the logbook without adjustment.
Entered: 2:17:35
